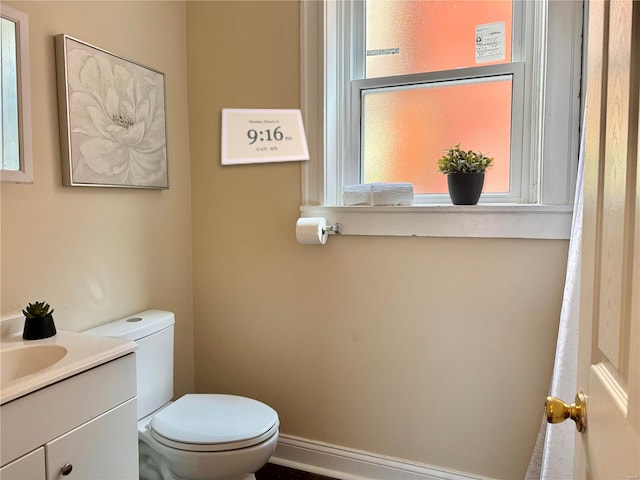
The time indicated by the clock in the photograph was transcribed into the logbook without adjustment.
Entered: 9:16
